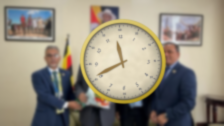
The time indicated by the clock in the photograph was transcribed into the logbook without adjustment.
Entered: 11:41
